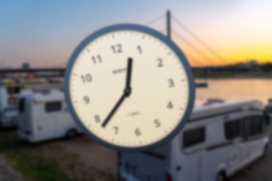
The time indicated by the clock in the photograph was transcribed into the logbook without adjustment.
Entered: 12:38
